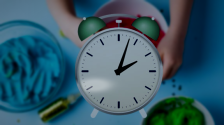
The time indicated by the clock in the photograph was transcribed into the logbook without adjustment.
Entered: 2:03
